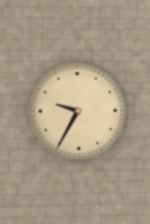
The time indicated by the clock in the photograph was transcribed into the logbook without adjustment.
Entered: 9:35
